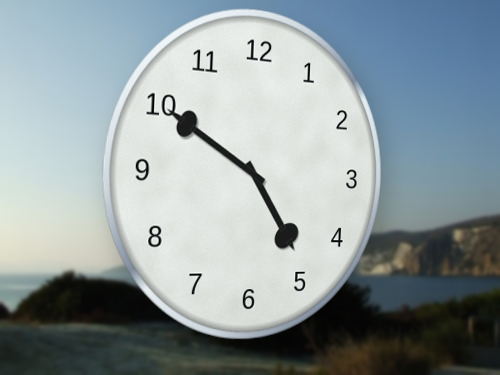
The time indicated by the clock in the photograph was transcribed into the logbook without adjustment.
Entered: 4:50
